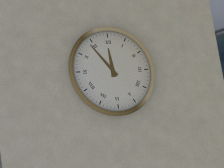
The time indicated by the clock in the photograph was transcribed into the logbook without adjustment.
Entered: 11:54
